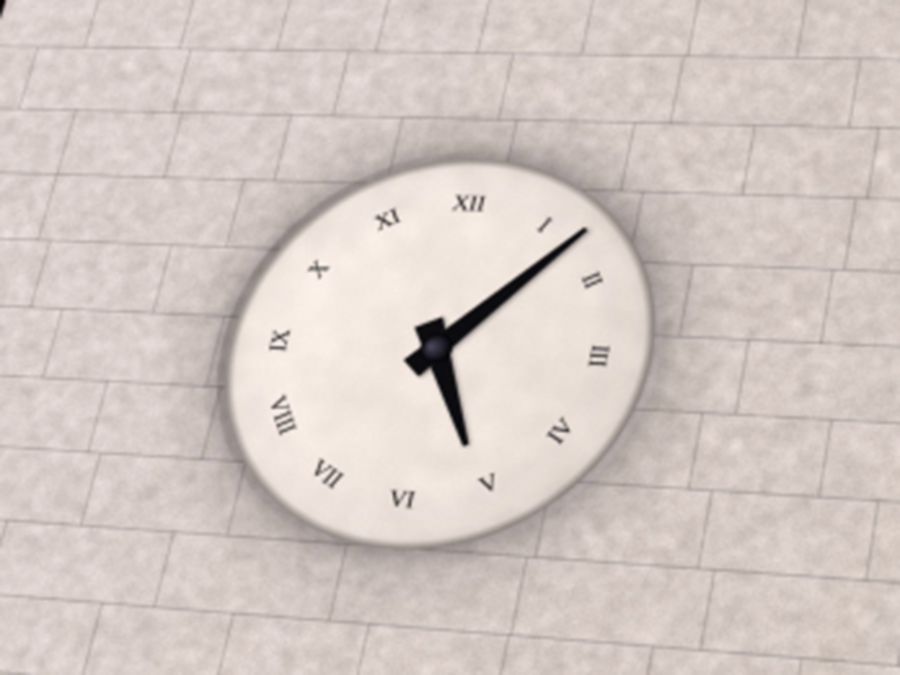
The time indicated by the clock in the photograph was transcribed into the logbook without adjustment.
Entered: 5:07
